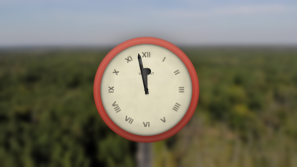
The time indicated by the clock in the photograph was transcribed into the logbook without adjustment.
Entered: 11:58
